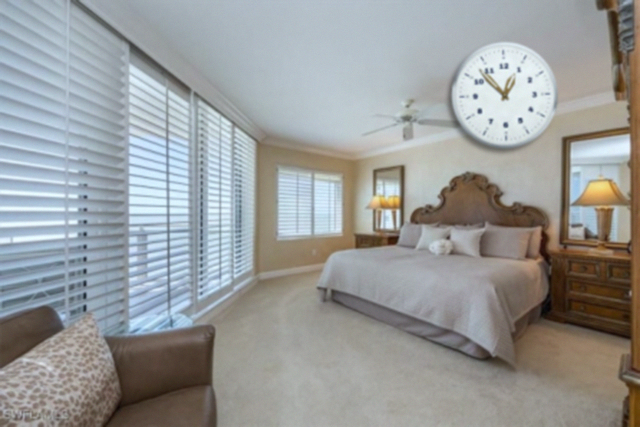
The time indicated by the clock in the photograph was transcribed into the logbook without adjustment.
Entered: 12:53
